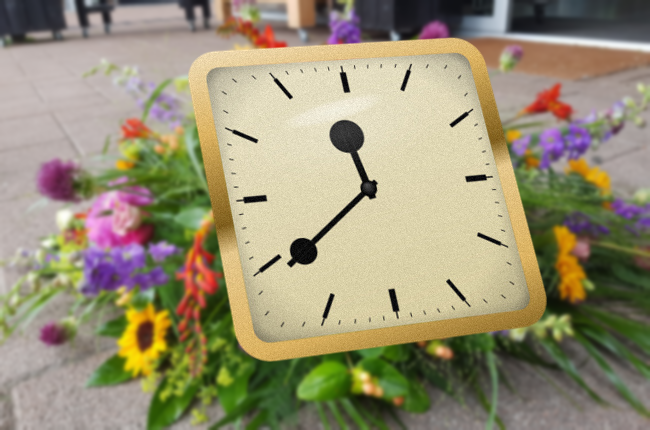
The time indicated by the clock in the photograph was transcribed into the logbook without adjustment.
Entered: 11:39
